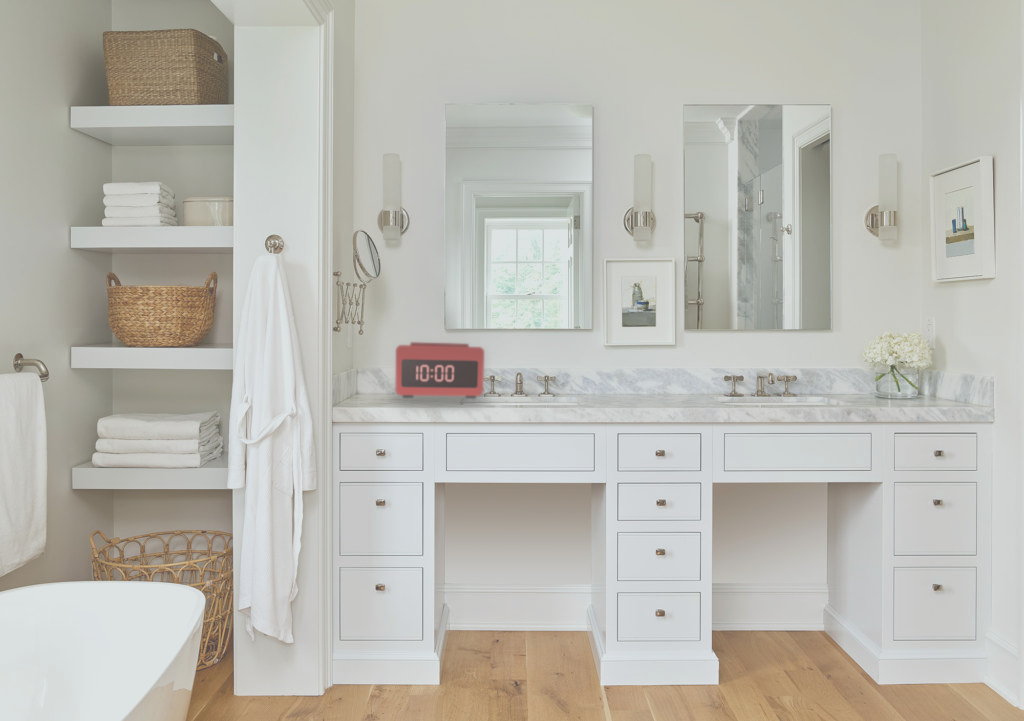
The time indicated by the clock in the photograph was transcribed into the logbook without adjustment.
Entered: 10:00
